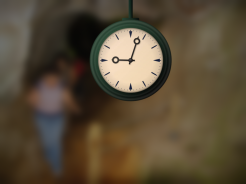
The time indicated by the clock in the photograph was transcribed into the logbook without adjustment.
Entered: 9:03
